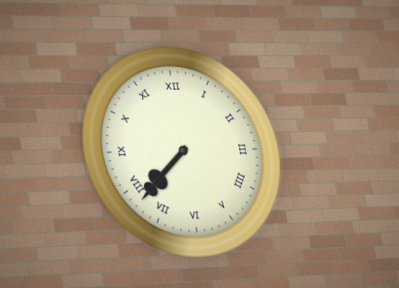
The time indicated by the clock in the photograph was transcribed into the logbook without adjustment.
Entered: 7:38
